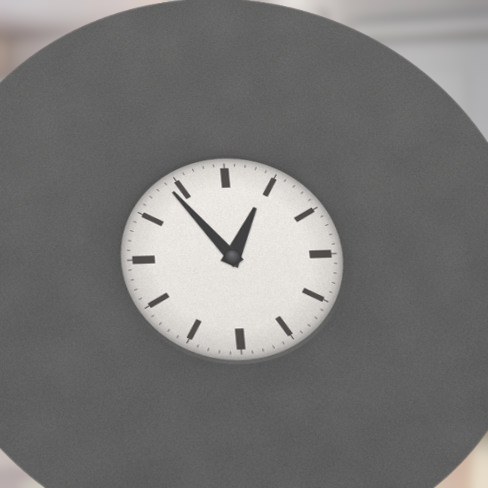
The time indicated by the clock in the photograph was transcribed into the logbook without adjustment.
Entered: 12:54
